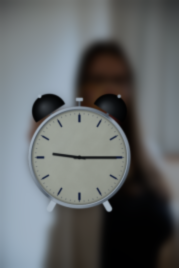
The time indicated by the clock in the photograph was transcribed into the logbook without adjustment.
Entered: 9:15
